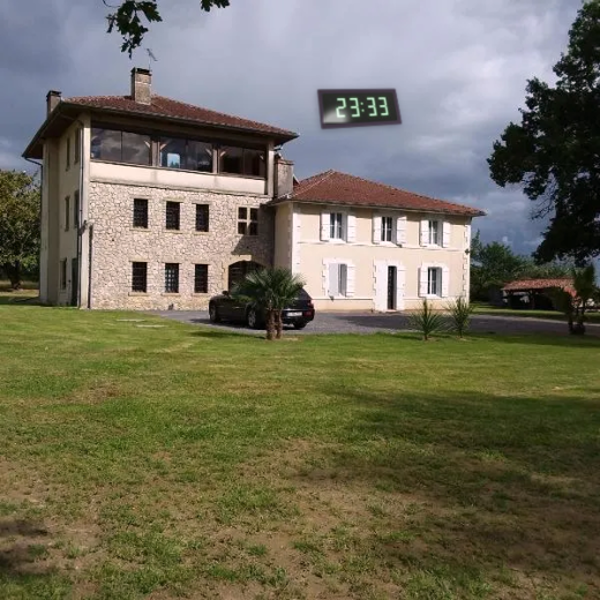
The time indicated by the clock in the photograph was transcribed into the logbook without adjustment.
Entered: 23:33
